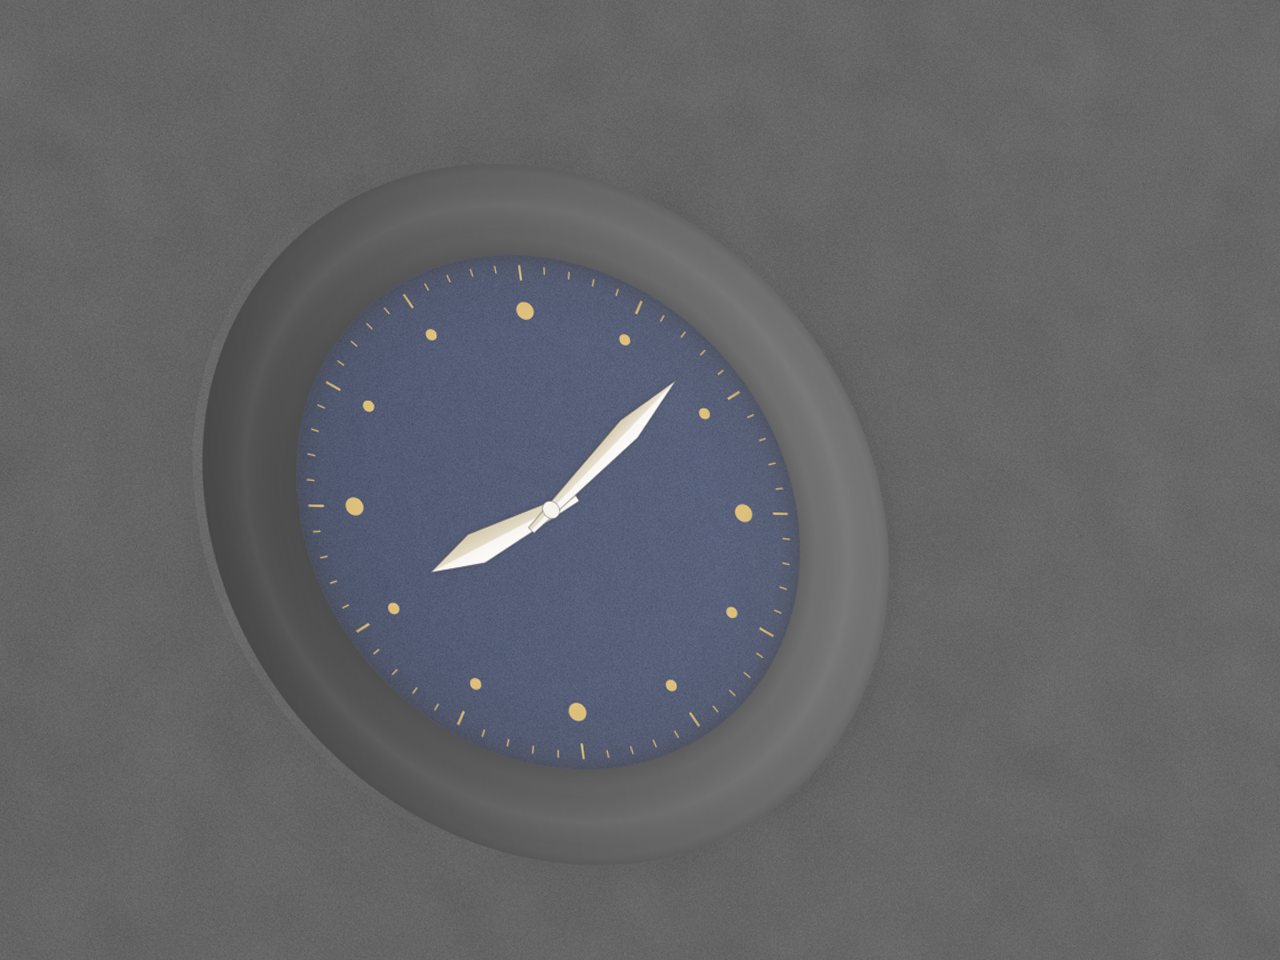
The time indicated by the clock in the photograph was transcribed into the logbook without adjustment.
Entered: 8:08
